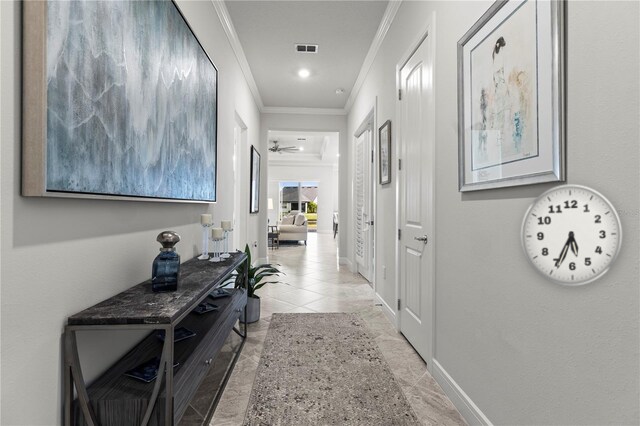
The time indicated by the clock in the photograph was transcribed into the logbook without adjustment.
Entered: 5:34
